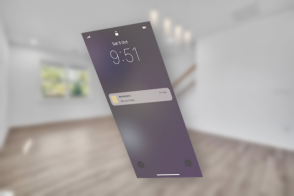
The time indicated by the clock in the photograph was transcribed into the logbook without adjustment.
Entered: 9:51
